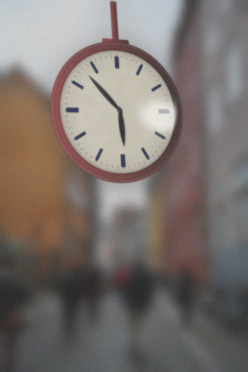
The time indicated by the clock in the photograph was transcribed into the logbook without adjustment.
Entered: 5:53
